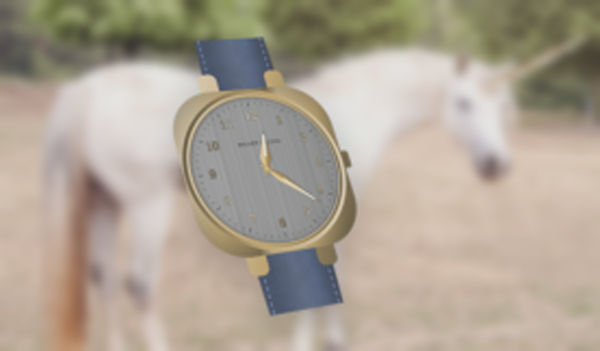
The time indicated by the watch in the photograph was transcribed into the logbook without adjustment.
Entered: 12:22
